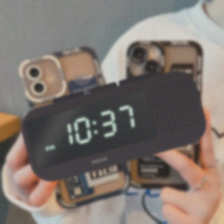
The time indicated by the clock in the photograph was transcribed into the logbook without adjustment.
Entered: 10:37
